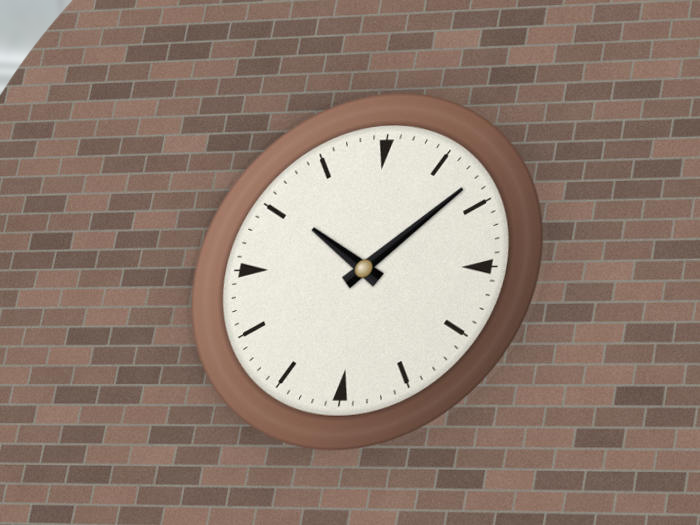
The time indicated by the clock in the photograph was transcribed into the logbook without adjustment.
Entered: 10:08
